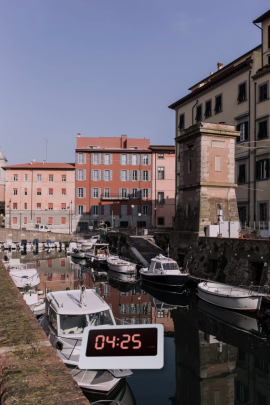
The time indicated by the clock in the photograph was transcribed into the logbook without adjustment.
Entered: 4:25
